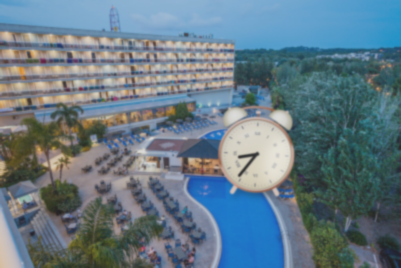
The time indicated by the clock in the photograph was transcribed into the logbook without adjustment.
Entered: 8:36
